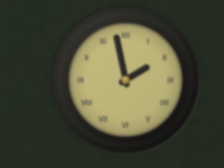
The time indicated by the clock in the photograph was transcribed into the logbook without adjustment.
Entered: 1:58
